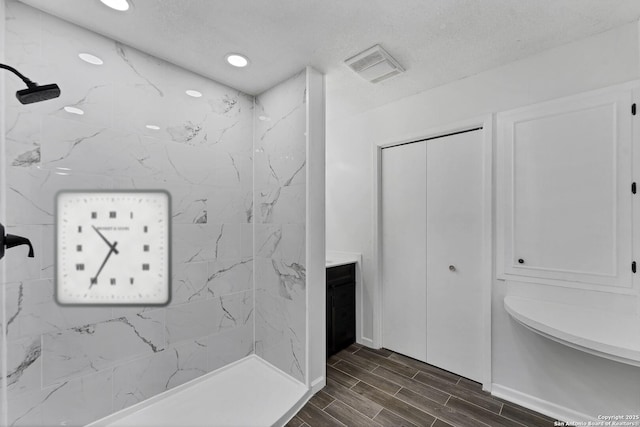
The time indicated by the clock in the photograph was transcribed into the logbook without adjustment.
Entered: 10:35
